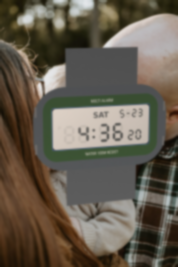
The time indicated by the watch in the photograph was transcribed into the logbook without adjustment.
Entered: 4:36
